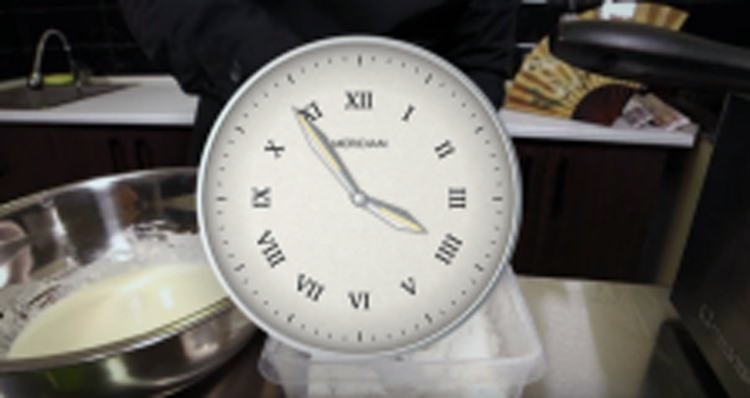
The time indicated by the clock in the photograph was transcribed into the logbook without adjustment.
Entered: 3:54
